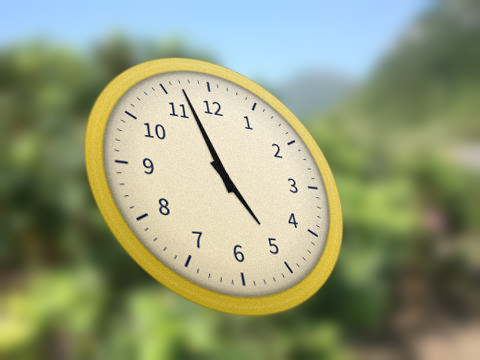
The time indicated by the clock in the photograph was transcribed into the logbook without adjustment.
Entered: 4:57
